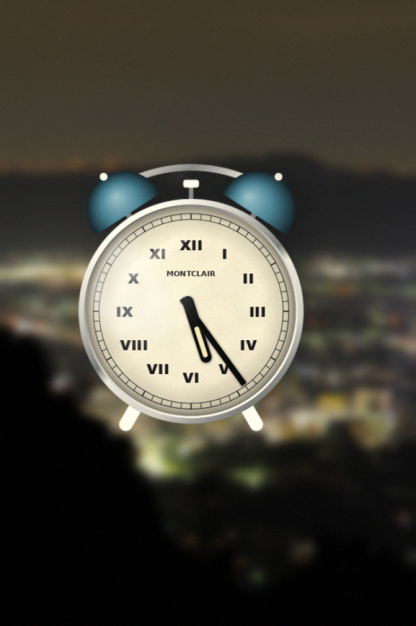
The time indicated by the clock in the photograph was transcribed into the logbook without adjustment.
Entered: 5:24
